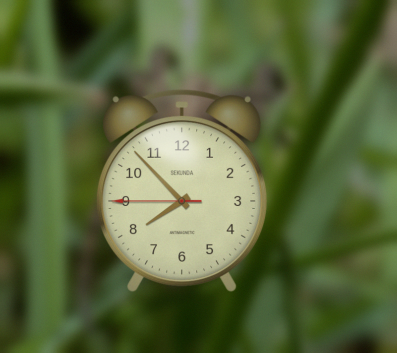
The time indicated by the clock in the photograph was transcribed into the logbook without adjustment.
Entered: 7:52:45
